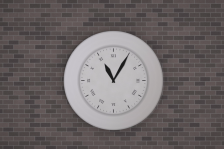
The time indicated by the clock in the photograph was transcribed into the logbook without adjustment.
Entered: 11:05
